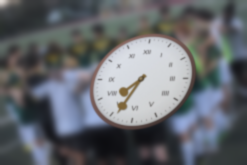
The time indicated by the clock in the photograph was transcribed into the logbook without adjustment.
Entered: 7:34
